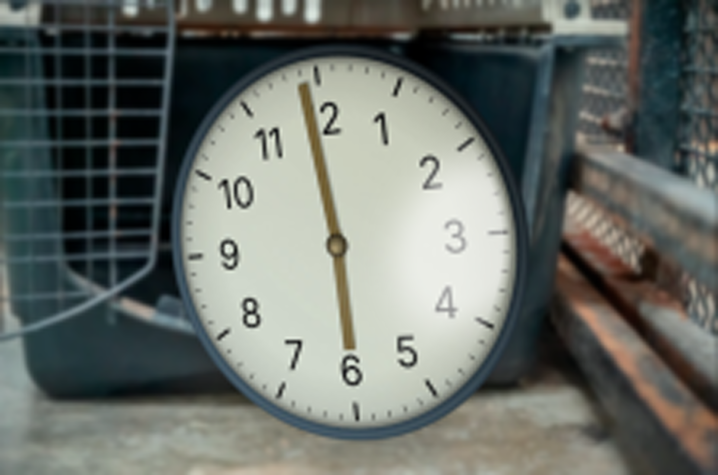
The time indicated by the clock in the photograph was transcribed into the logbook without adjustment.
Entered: 5:59
